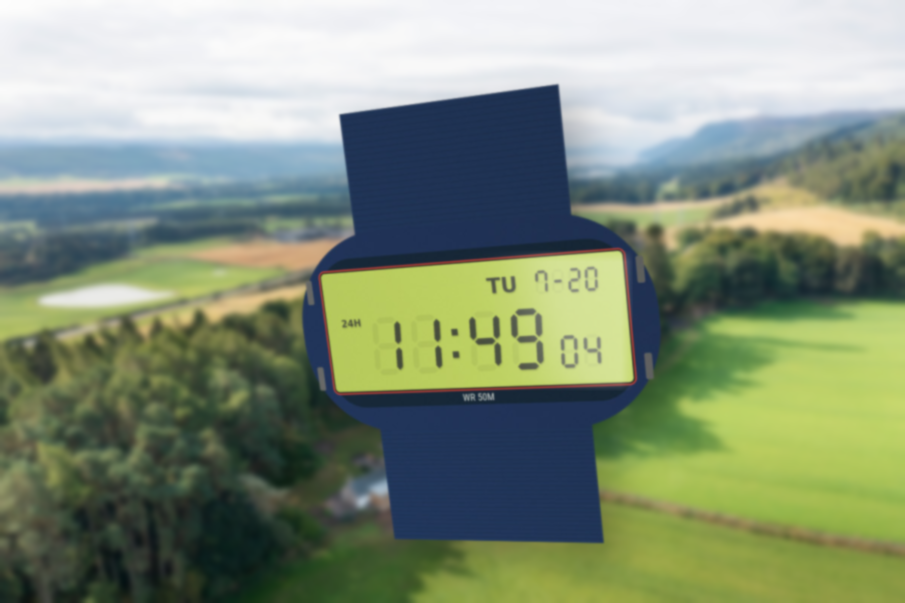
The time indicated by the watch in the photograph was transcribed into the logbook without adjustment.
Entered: 11:49:04
